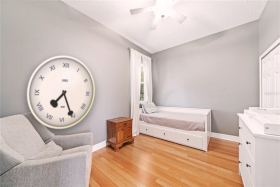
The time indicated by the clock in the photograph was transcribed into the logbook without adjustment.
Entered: 7:26
